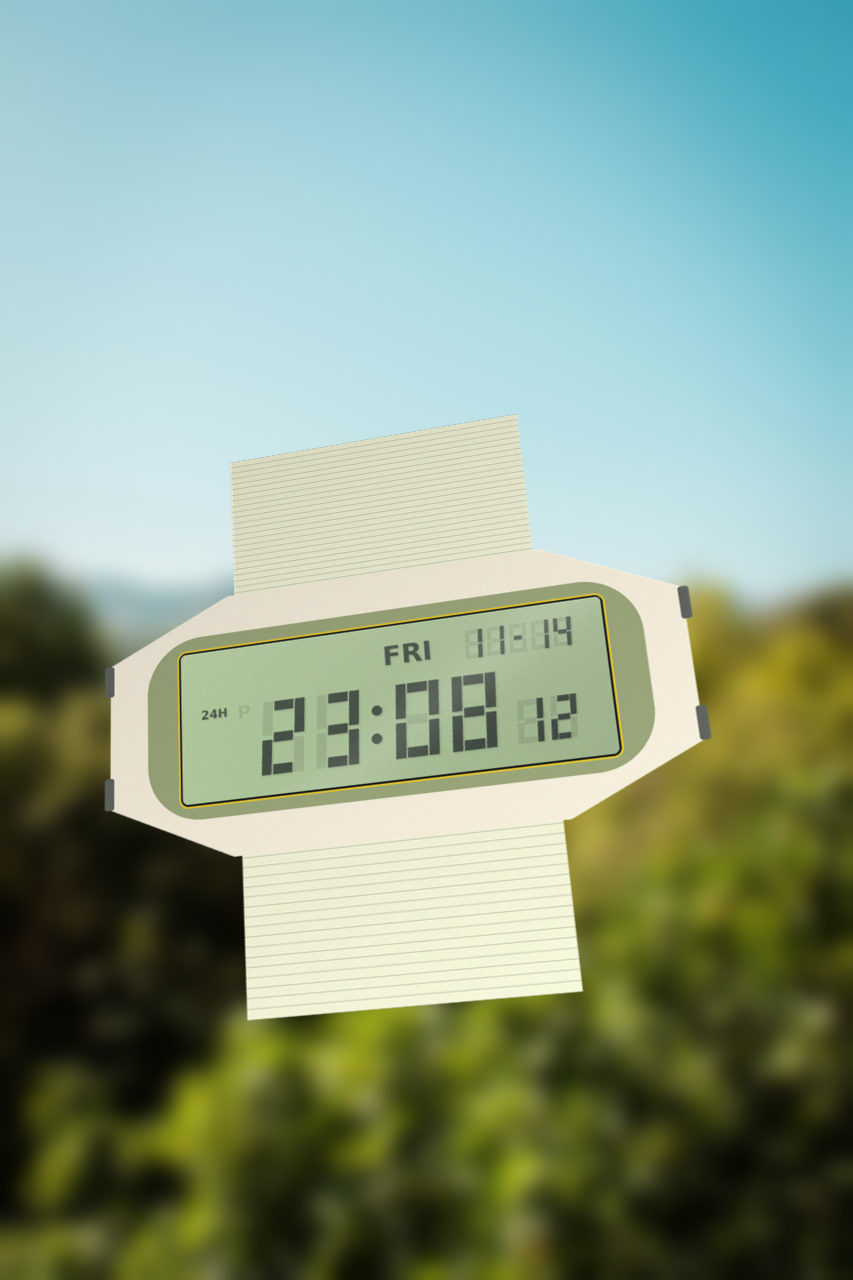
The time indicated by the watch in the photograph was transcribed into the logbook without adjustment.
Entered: 23:08:12
